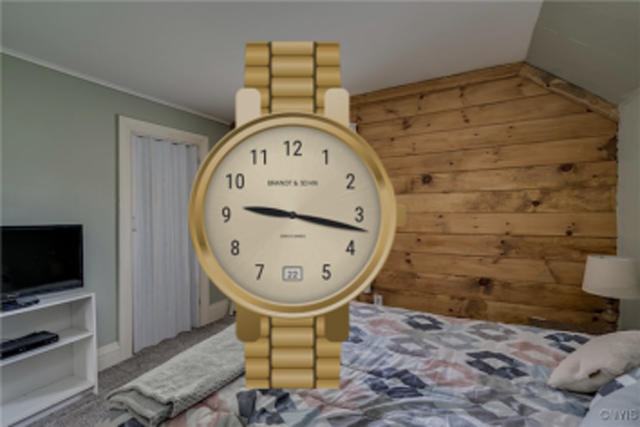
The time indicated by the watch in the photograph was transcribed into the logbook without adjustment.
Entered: 9:17
